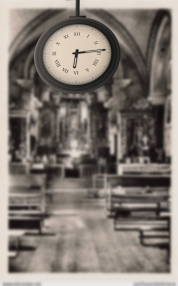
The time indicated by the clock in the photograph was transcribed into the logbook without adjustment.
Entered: 6:14
